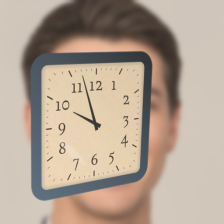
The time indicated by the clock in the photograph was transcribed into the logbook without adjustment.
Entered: 9:57
